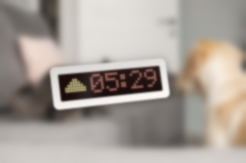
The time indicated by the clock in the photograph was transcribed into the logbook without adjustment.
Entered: 5:29
